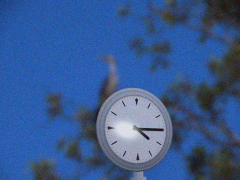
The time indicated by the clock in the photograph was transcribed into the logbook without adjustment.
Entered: 4:15
